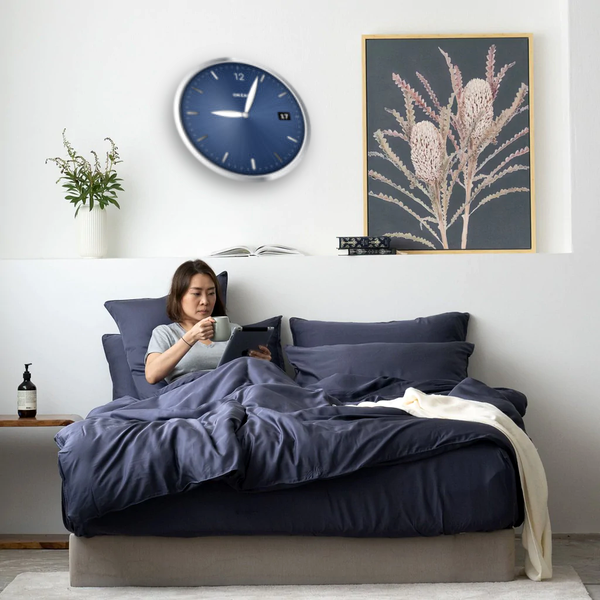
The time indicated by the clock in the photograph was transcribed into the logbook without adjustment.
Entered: 9:04
